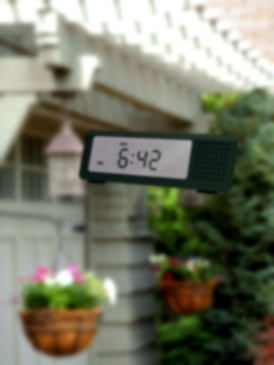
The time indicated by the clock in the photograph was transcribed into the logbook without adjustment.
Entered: 6:42
